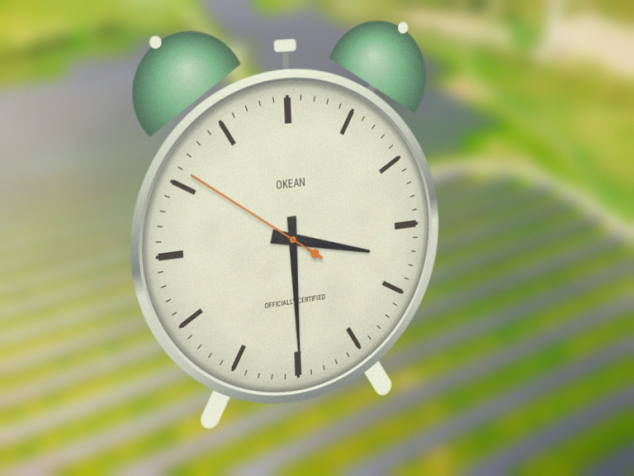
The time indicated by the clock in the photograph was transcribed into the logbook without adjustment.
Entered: 3:29:51
